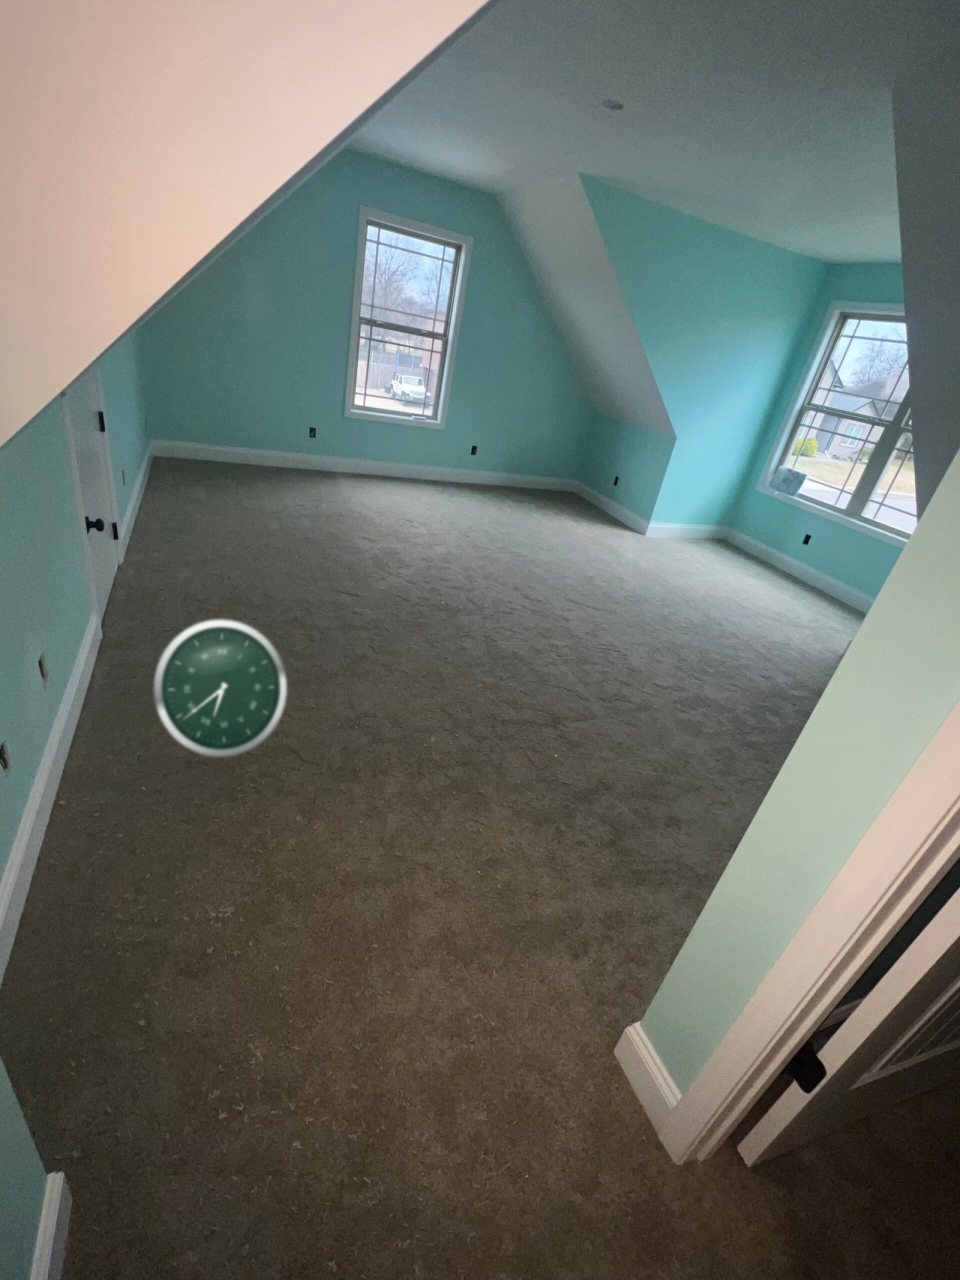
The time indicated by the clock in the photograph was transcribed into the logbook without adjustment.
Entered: 6:39
